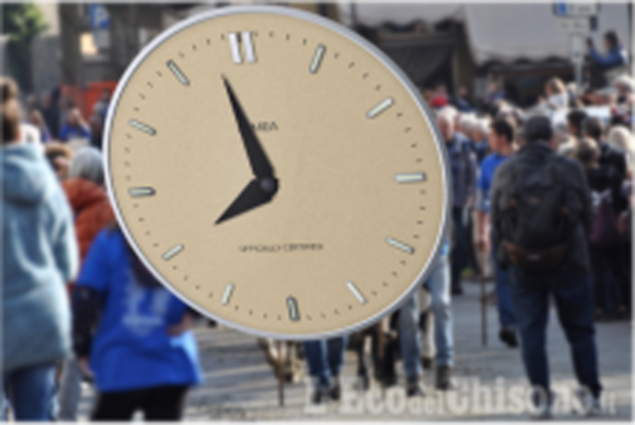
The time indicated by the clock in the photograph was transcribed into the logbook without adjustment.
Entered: 7:58
